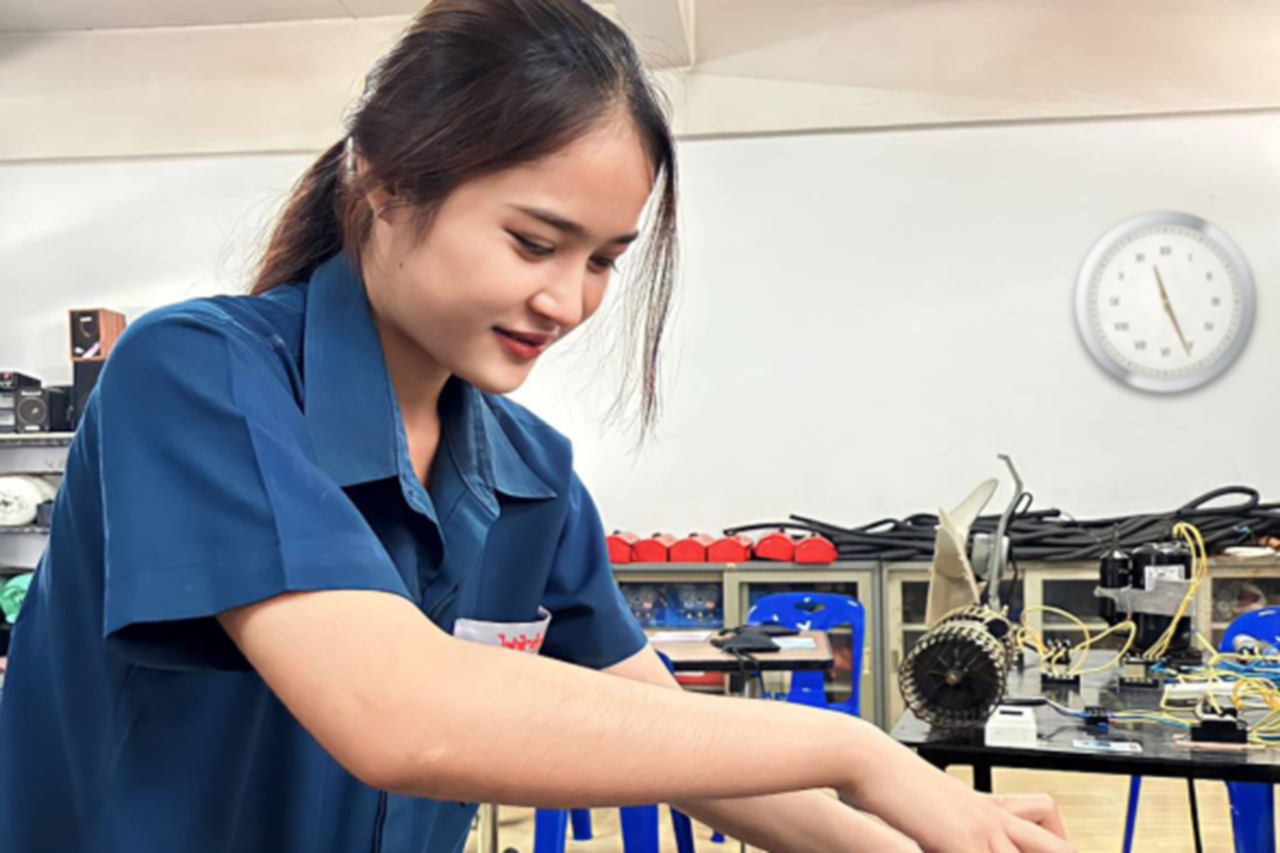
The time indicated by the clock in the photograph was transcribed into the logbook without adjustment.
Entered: 11:26
